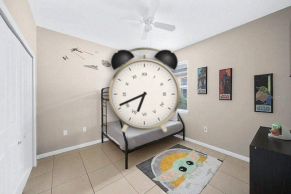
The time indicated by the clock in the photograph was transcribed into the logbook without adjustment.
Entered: 6:41
